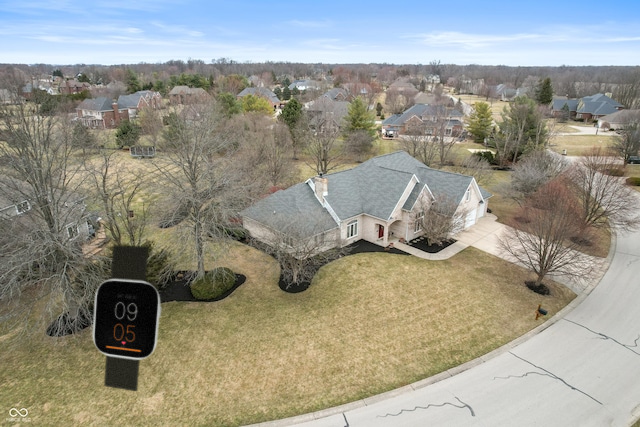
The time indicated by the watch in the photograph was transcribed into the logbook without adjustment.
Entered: 9:05
